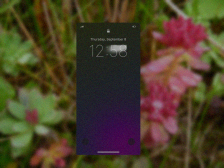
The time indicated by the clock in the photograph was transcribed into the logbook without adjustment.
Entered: 12:58
